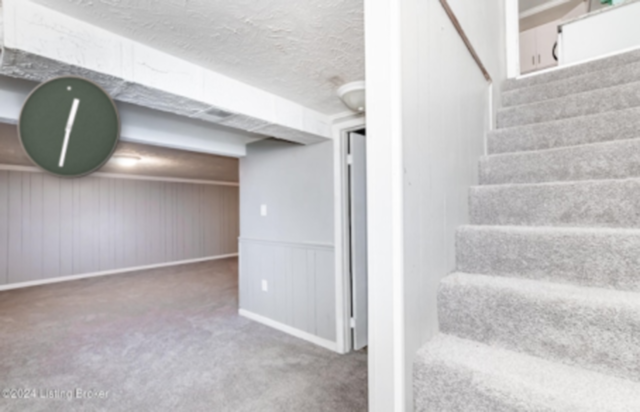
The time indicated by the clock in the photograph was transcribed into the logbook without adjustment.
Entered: 12:32
